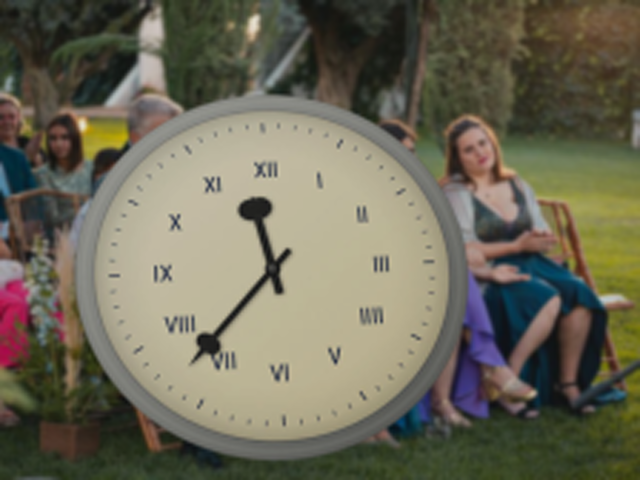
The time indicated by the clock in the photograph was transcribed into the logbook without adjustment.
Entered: 11:37
